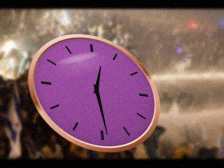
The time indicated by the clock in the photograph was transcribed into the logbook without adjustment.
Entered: 12:29
